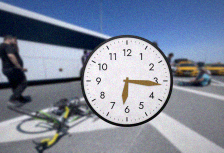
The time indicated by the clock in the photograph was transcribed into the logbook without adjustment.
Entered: 6:16
